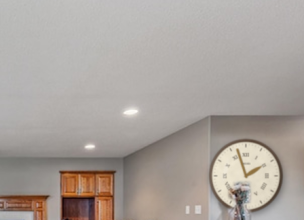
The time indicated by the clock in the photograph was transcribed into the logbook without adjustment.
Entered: 1:57
